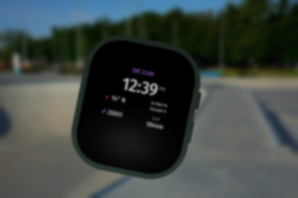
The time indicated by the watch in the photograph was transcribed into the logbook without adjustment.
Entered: 12:39
